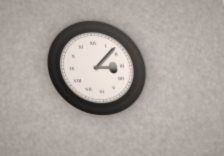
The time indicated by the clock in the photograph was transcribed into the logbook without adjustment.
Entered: 3:08
